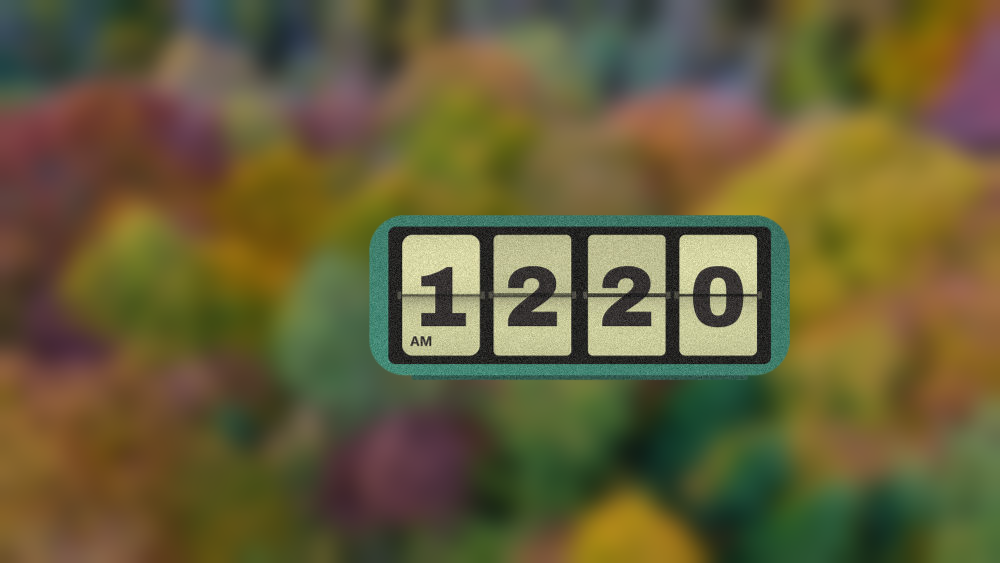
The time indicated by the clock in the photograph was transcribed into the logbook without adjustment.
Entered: 12:20
